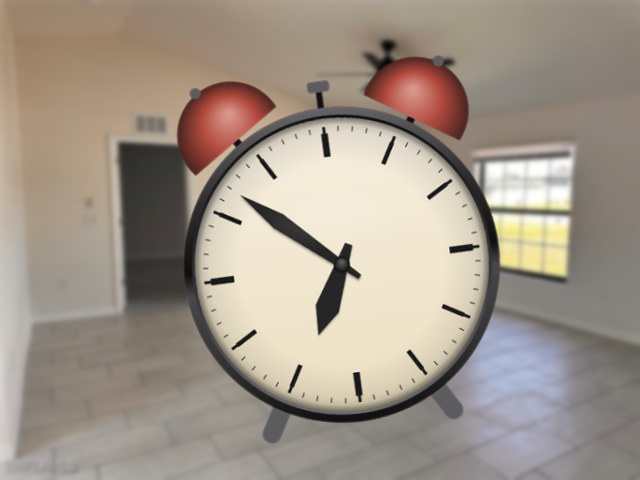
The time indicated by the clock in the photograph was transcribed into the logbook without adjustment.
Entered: 6:52
